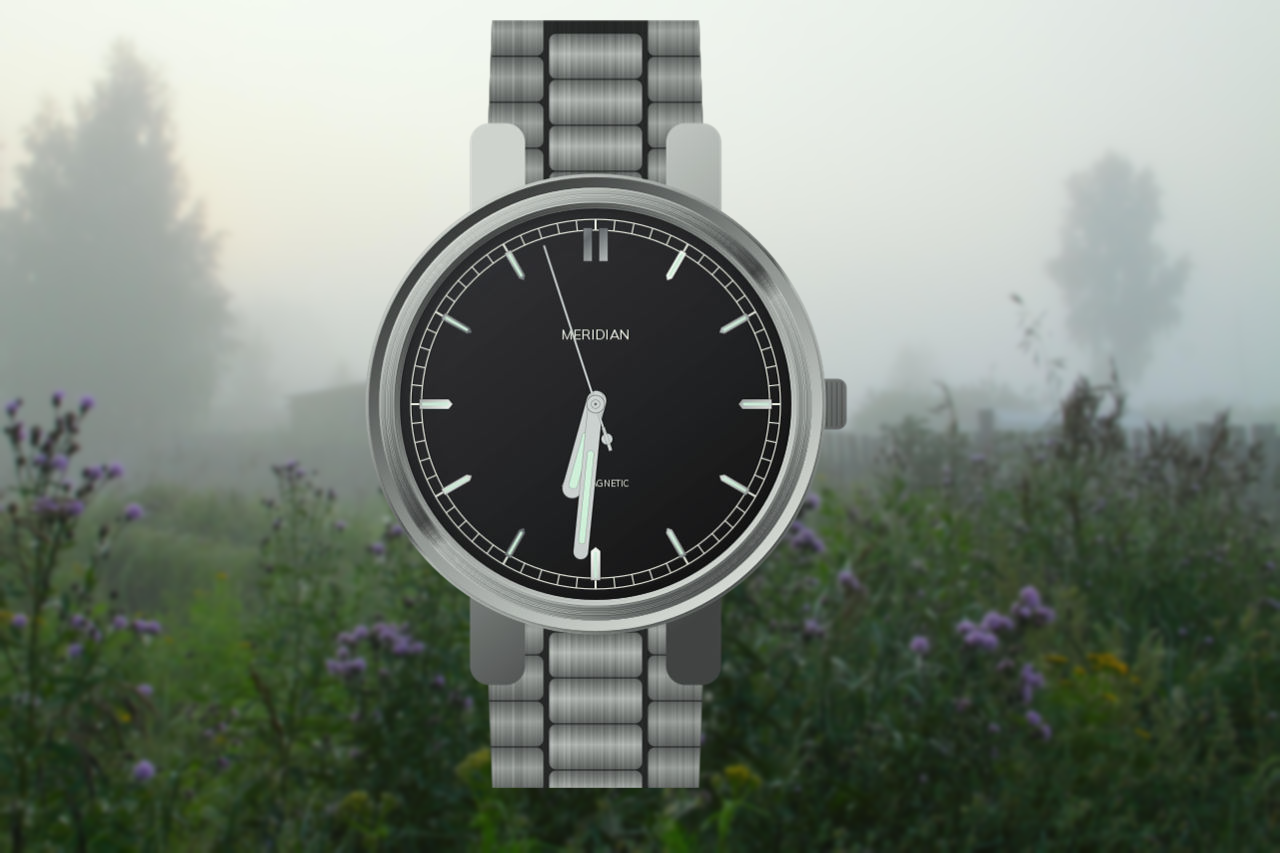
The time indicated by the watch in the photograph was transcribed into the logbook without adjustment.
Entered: 6:30:57
